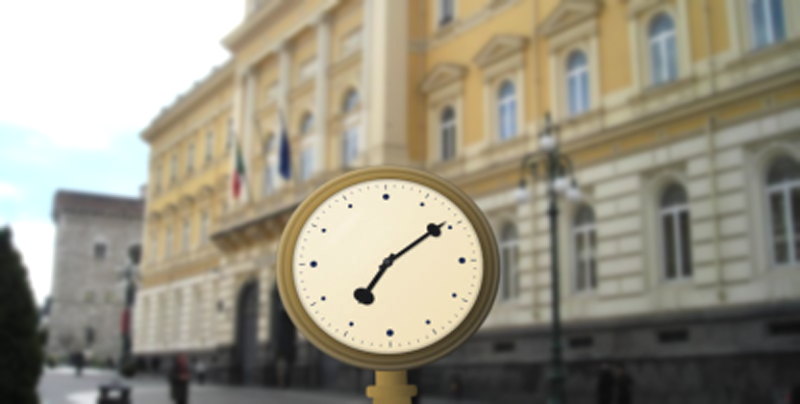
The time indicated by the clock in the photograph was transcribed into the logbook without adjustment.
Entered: 7:09
